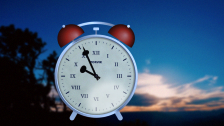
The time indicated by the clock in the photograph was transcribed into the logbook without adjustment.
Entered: 9:56
